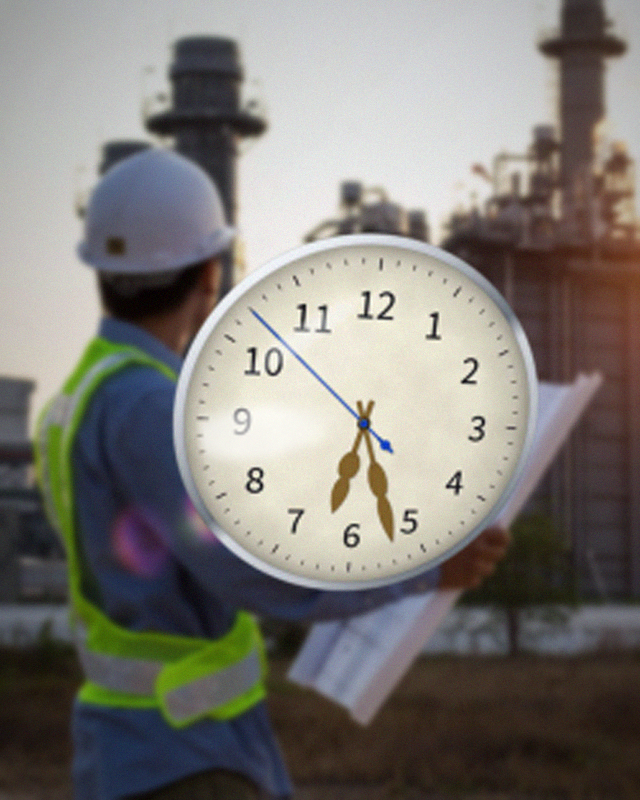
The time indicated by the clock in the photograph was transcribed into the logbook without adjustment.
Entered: 6:26:52
